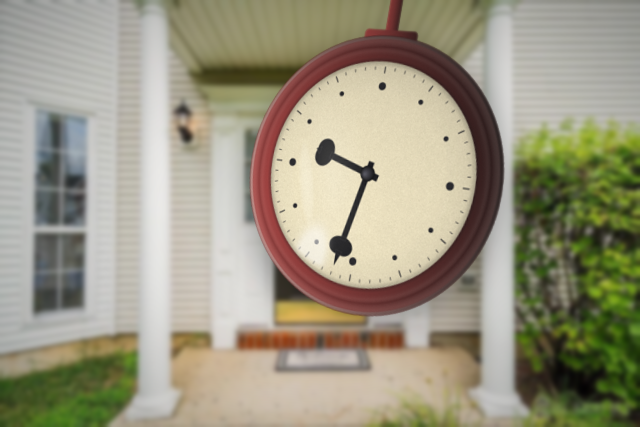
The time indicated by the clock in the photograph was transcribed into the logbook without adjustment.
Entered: 9:32
